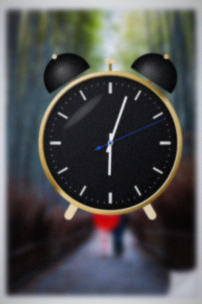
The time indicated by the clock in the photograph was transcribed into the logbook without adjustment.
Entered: 6:03:11
